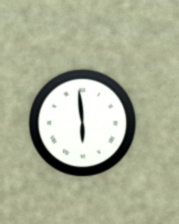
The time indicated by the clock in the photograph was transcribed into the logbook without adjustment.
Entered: 5:59
